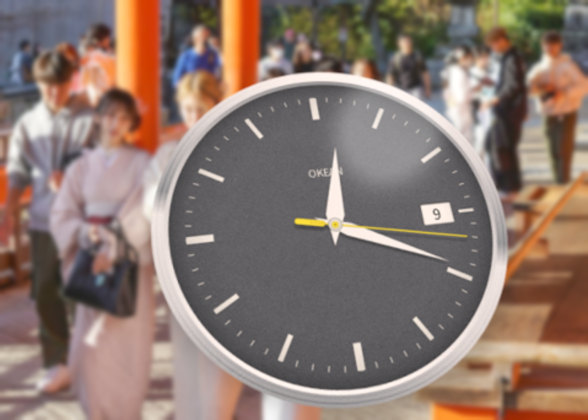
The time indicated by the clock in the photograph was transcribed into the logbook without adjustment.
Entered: 12:19:17
